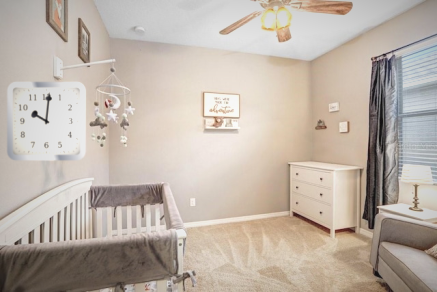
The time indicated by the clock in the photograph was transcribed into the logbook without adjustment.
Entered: 10:01
